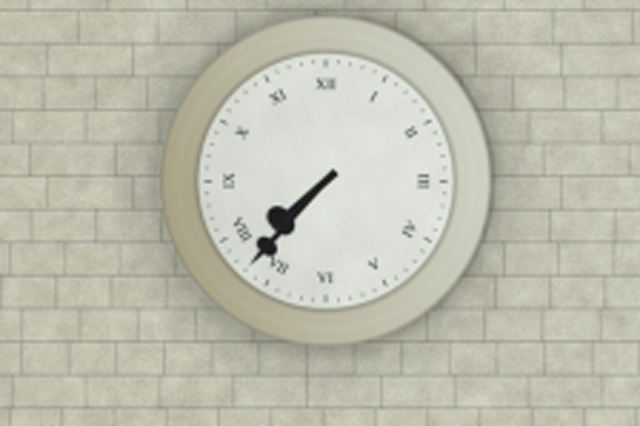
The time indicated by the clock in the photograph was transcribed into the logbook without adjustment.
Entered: 7:37
